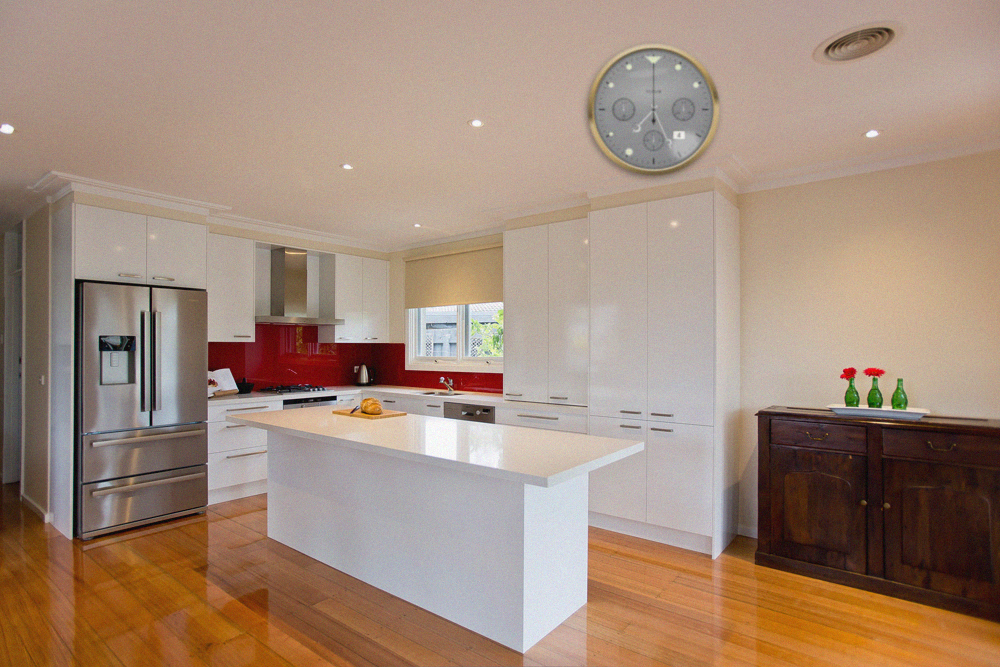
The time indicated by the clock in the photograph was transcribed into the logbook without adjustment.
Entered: 7:26
